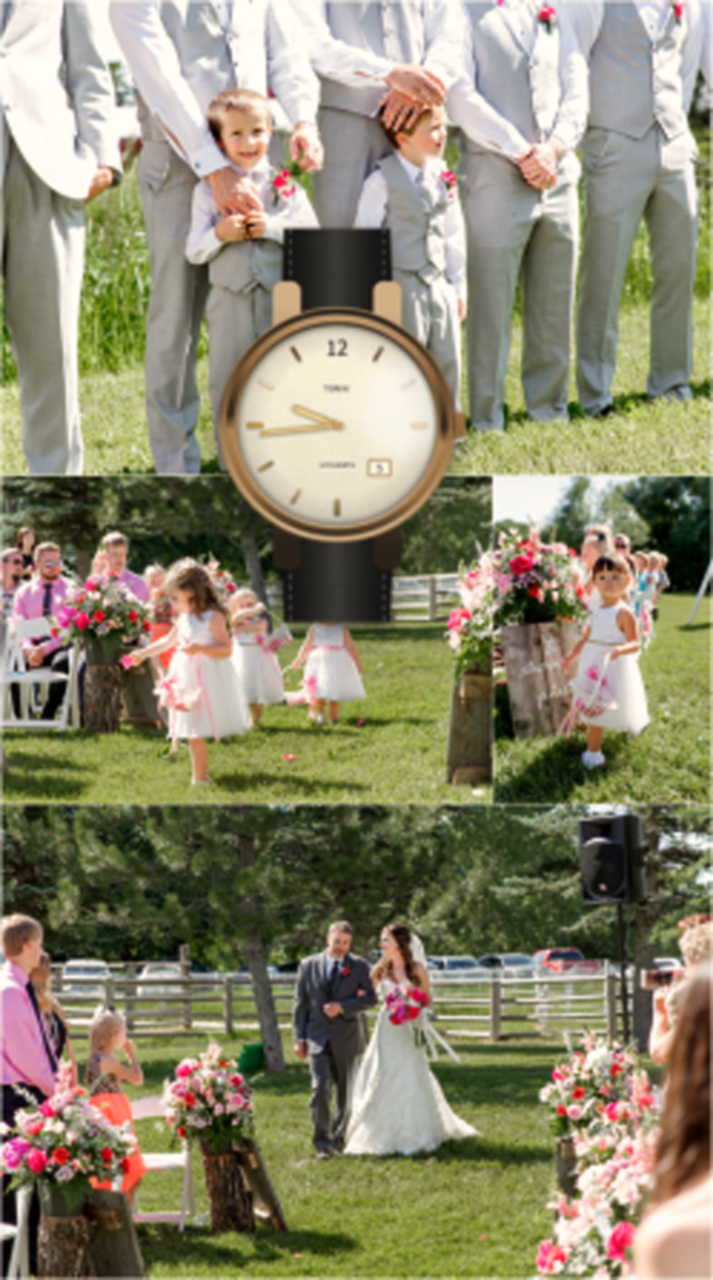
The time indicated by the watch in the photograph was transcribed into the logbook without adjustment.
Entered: 9:44
